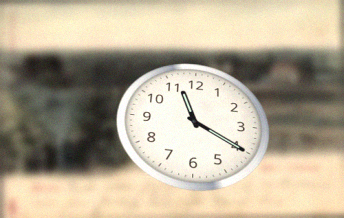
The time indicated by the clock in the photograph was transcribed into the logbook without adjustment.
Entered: 11:20
